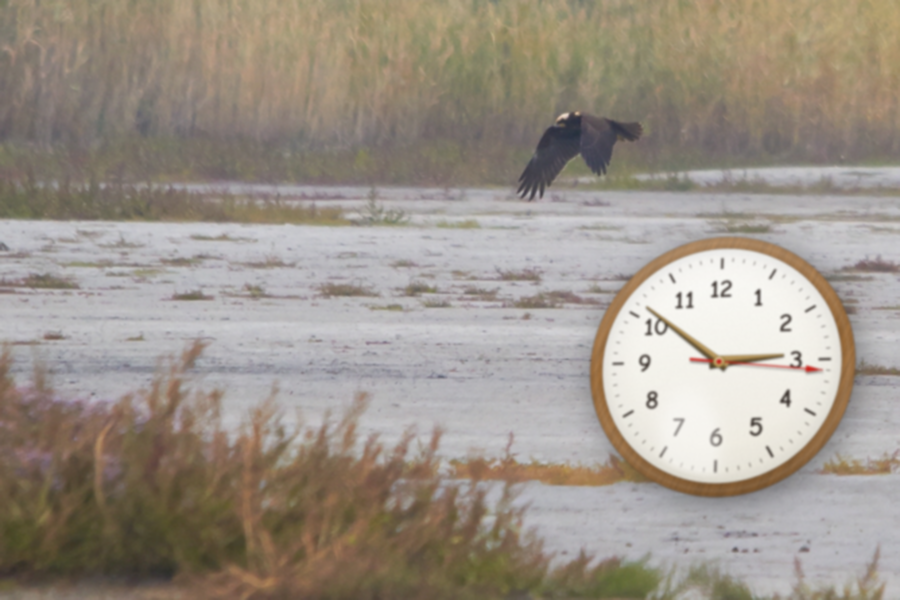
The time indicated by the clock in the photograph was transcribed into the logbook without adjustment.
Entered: 2:51:16
